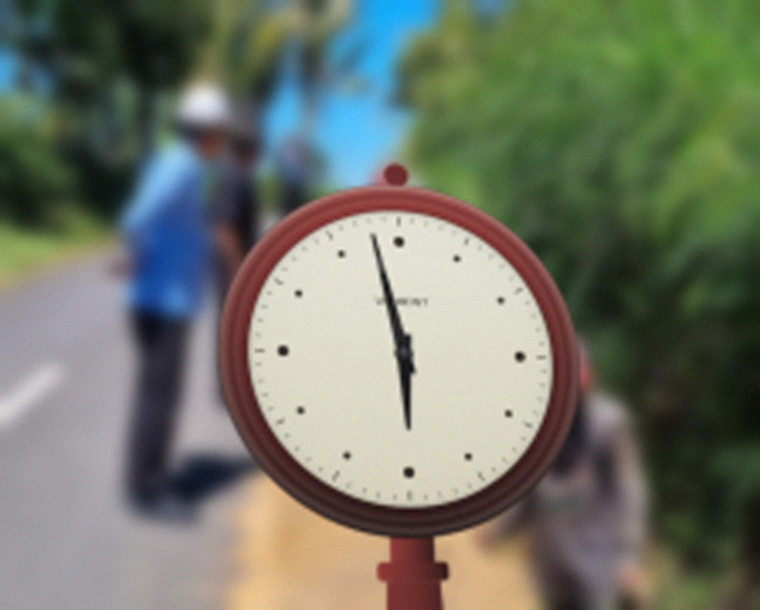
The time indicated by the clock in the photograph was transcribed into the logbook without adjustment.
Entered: 5:58
